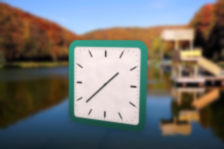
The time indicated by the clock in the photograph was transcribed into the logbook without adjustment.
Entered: 1:38
